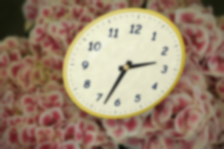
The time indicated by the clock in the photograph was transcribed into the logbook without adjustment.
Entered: 2:33
